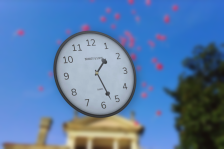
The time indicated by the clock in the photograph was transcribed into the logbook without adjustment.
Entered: 1:27
